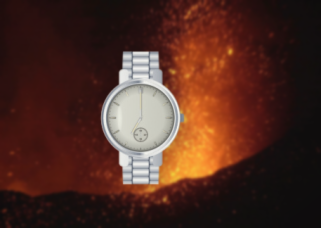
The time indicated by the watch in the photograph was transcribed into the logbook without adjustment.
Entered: 7:00
